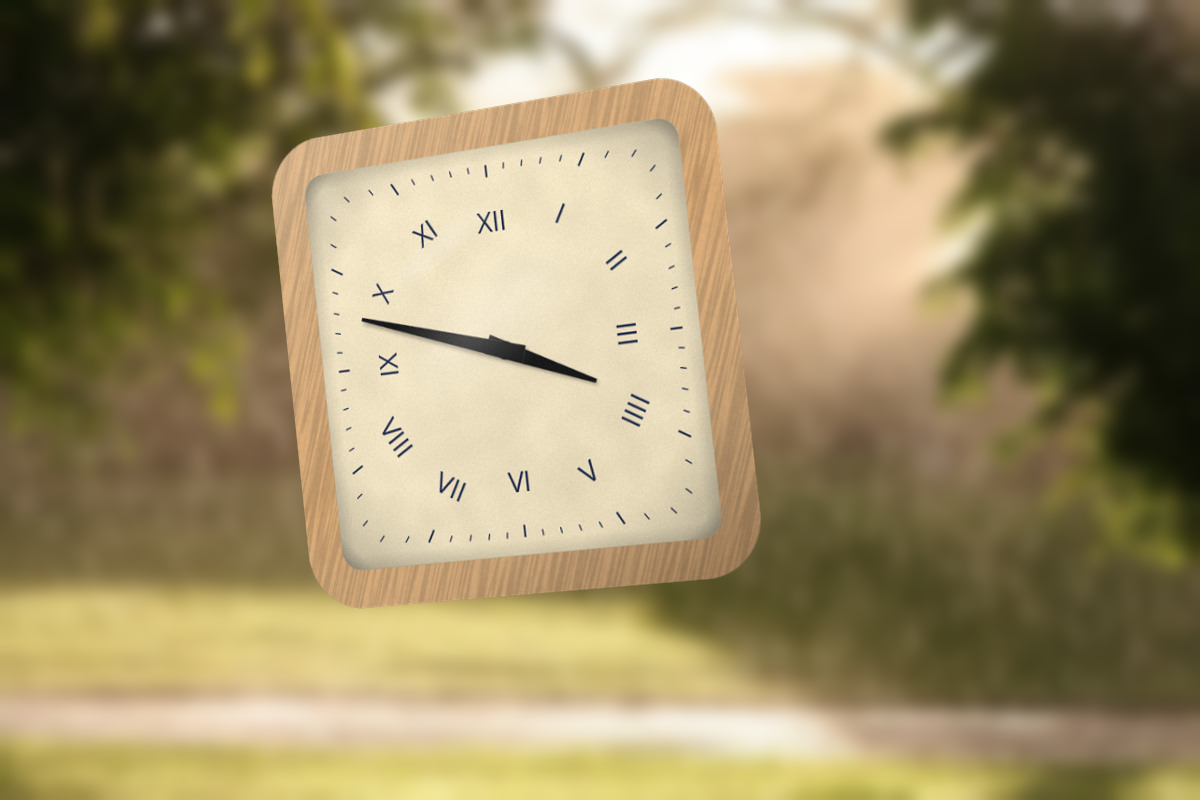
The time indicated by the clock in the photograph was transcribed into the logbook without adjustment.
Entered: 3:48
